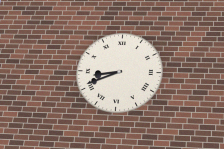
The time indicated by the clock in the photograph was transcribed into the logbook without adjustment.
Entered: 8:41
